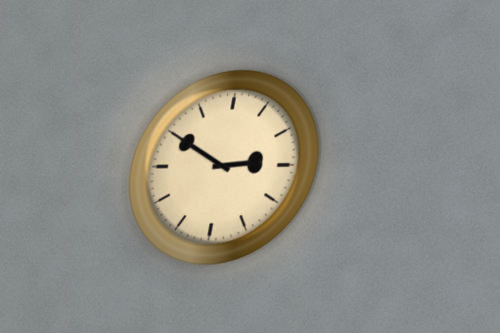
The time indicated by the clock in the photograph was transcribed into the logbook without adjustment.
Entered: 2:50
